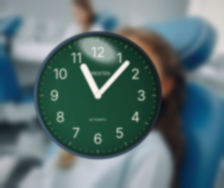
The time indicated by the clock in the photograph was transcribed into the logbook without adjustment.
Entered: 11:07
